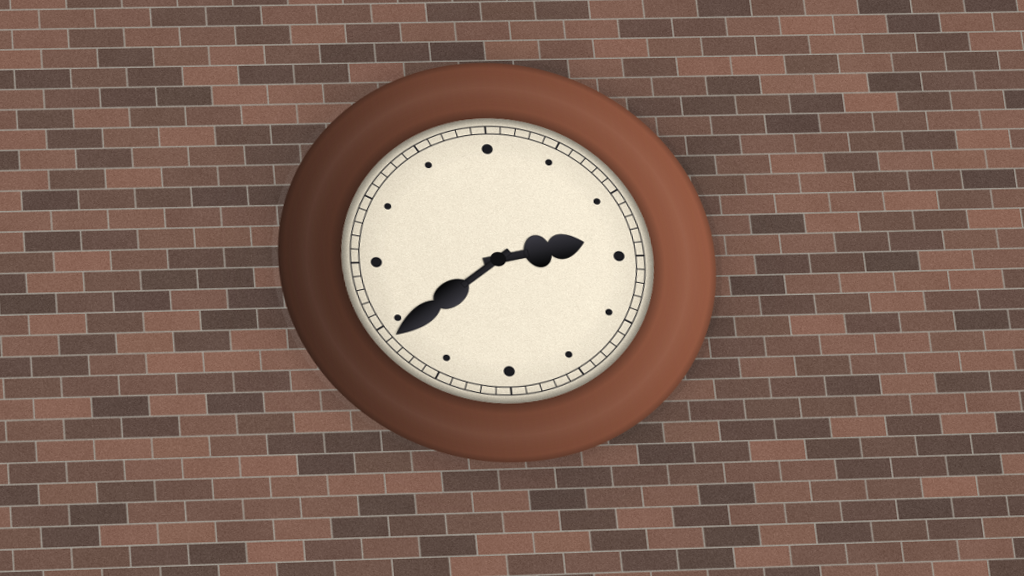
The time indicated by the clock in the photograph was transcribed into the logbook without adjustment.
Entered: 2:39
